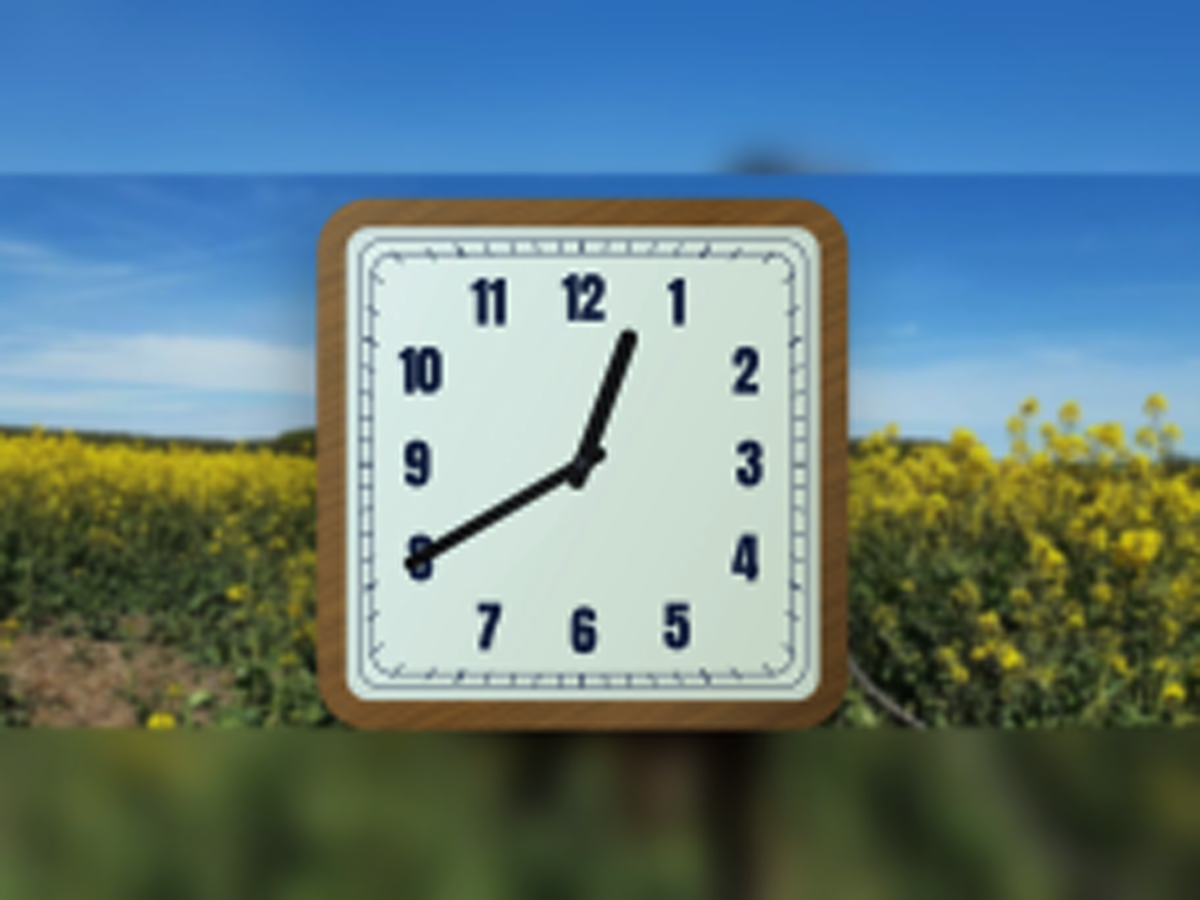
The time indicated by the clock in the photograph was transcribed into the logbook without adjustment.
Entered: 12:40
